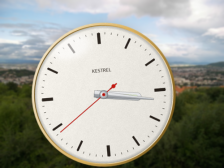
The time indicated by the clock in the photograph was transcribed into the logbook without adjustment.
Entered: 3:16:39
